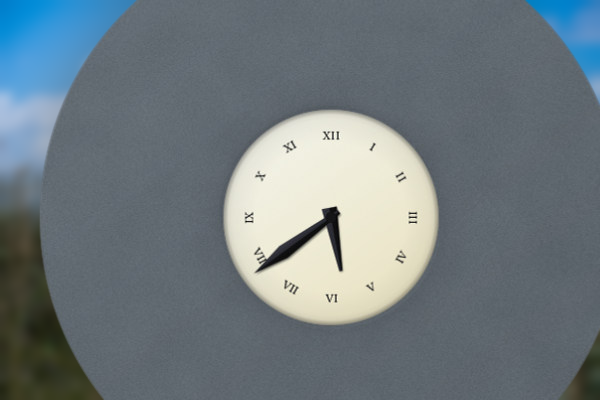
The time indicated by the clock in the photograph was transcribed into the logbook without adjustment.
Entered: 5:39
